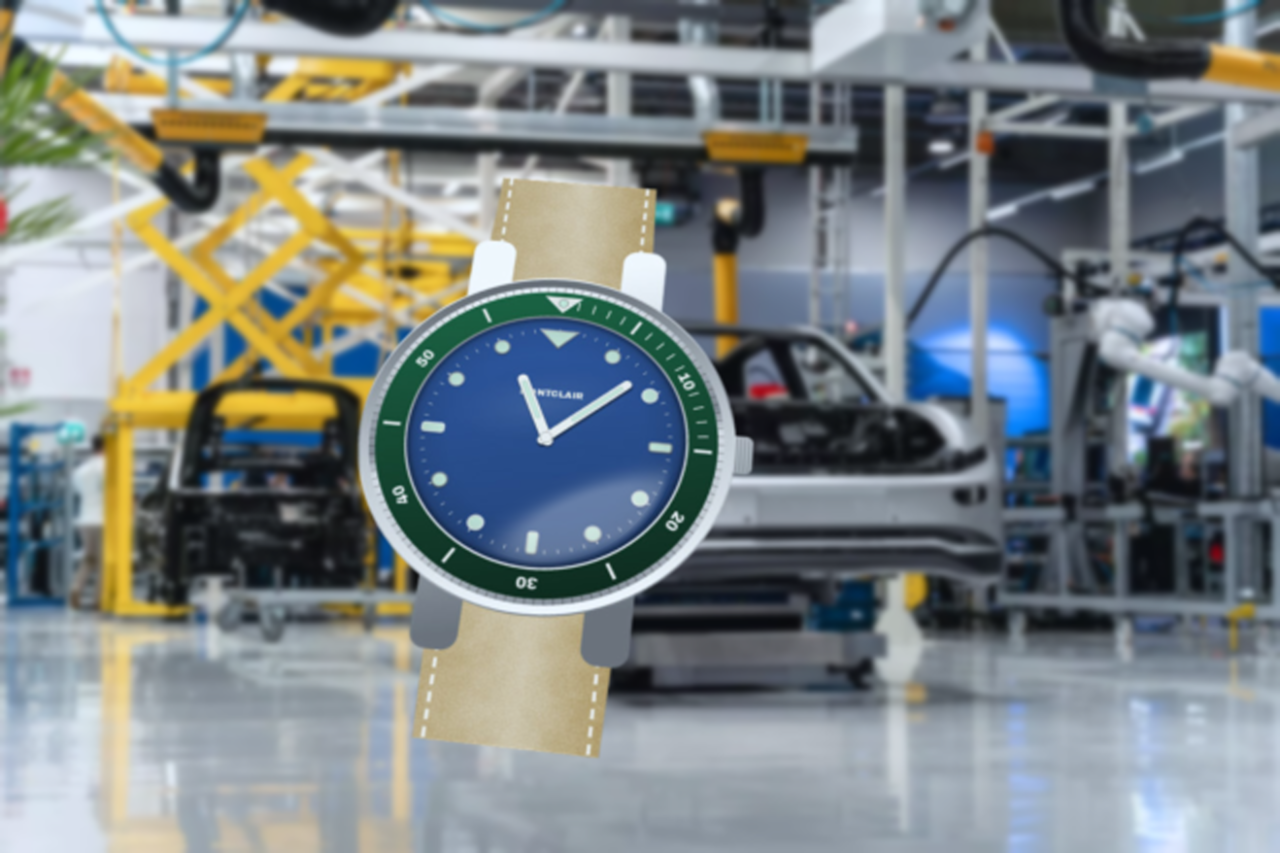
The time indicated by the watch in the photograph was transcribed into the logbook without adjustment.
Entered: 11:08
